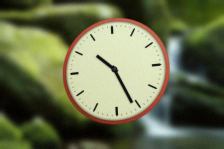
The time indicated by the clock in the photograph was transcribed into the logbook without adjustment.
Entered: 10:26
